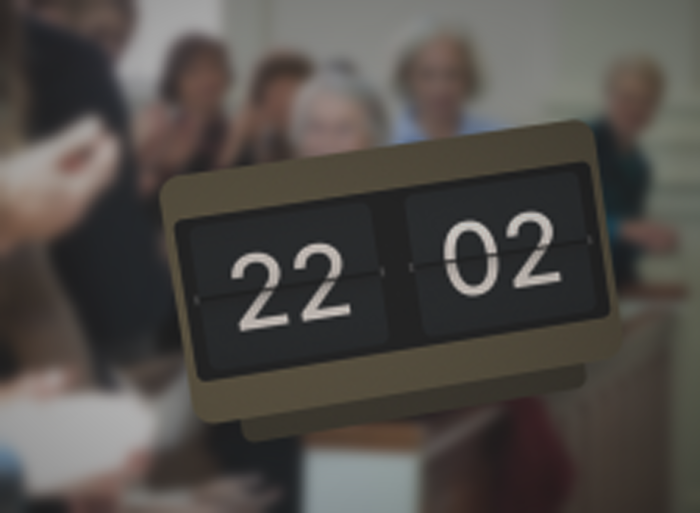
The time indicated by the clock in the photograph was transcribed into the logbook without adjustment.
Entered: 22:02
